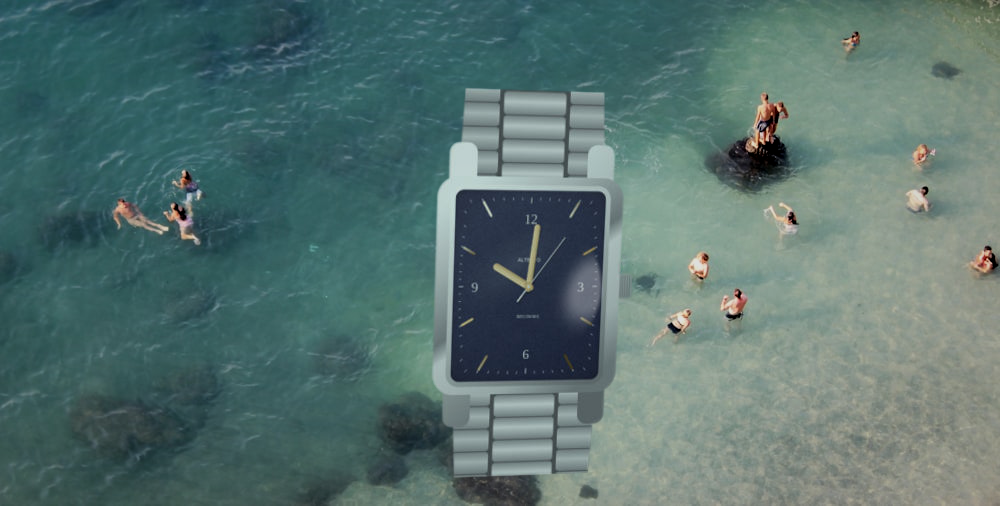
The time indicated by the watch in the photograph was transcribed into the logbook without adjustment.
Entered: 10:01:06
